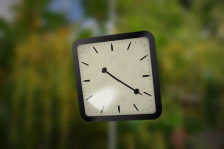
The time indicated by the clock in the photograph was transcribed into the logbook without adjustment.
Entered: 10:21
